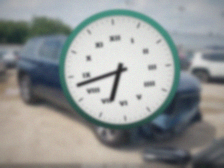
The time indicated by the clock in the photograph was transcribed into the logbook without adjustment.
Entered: 6:43
